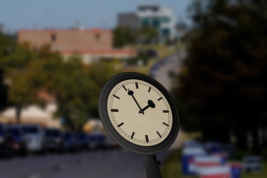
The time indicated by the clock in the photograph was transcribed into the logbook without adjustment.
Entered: 1:56
